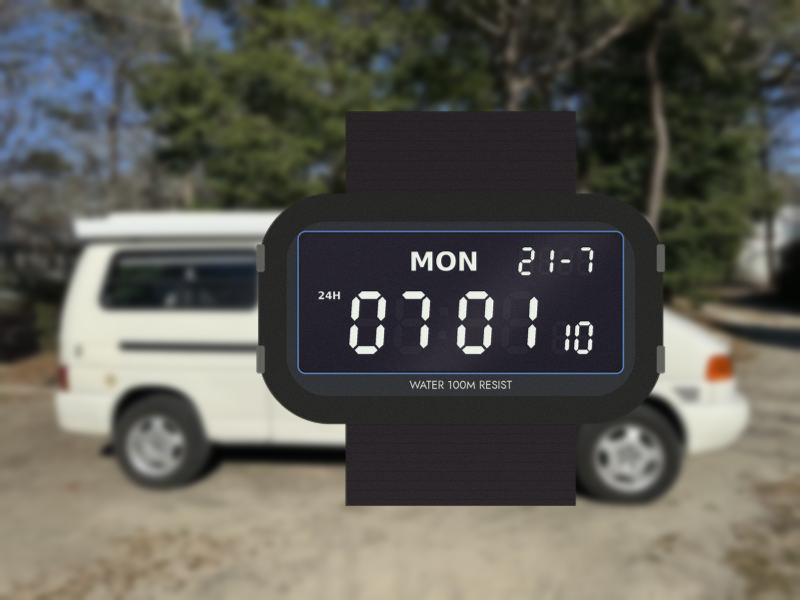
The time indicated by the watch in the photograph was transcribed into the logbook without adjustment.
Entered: 7:01:10
